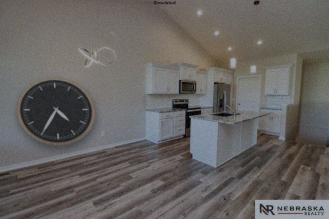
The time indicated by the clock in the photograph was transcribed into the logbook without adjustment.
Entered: 4:35
